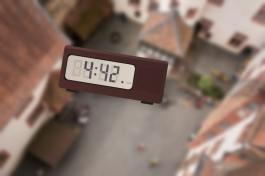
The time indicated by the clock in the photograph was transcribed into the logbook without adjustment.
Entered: 4:42
